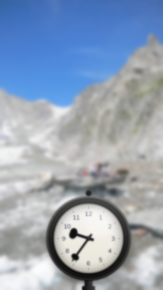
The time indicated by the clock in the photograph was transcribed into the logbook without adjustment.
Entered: 9:36
